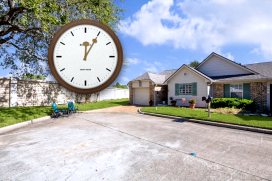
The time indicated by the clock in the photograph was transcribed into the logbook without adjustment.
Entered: 12:05
